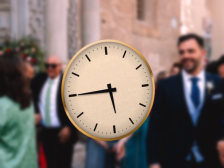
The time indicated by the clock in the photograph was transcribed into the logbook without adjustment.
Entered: 5:45
